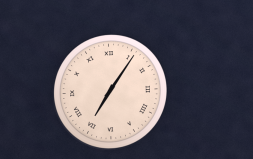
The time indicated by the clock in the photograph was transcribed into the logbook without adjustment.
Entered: 7:06
